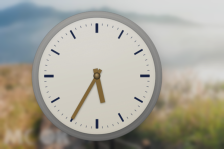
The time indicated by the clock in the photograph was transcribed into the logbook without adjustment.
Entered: 5:35
